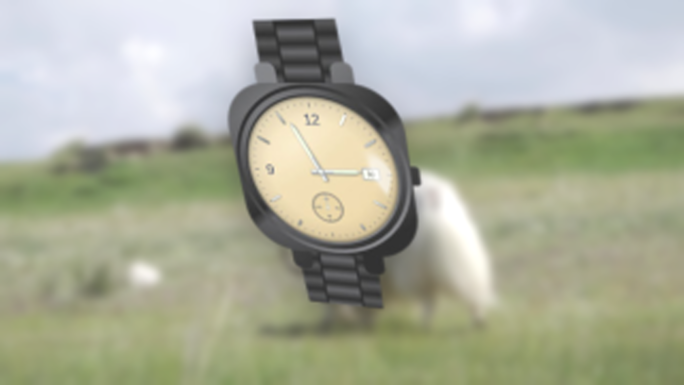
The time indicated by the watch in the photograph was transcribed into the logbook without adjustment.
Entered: 2:56
